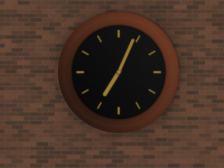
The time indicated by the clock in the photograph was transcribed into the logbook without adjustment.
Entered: 7:04
